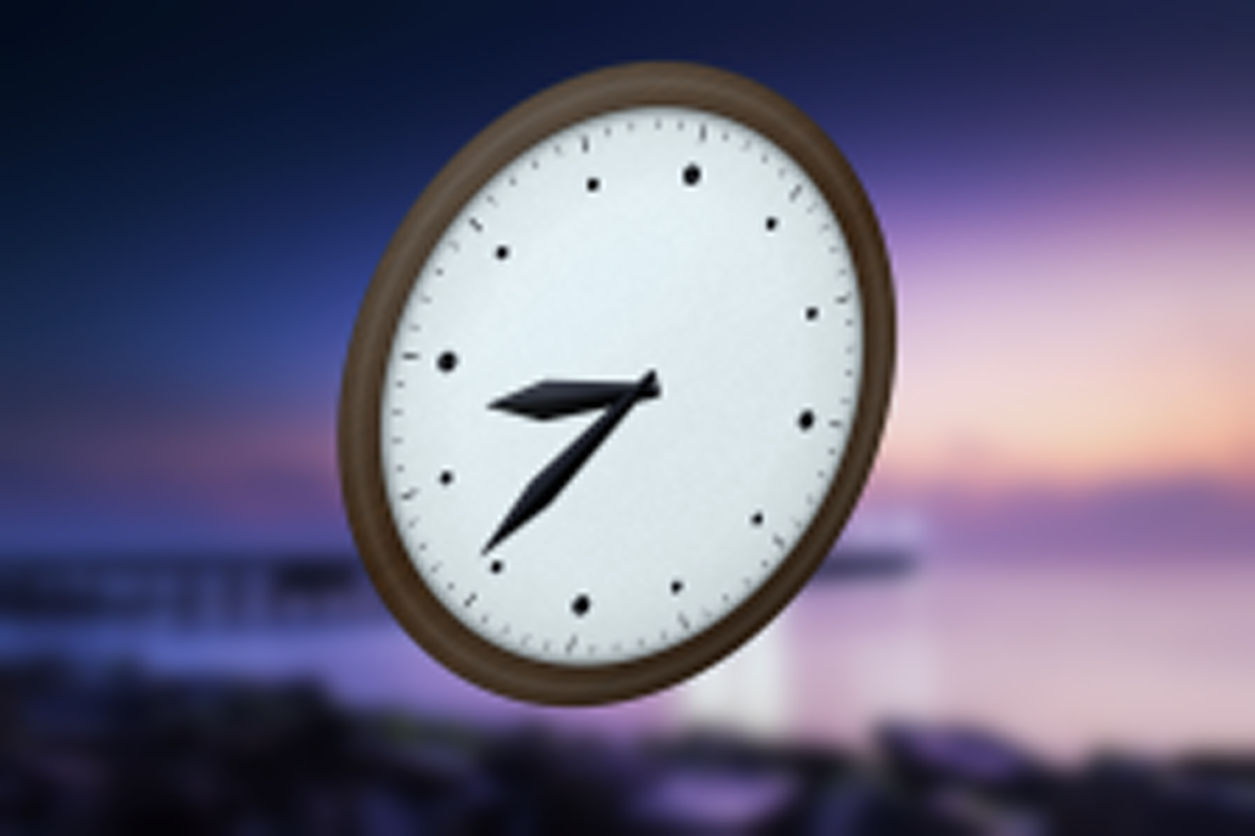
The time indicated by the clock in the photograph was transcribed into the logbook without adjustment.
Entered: 8:36
